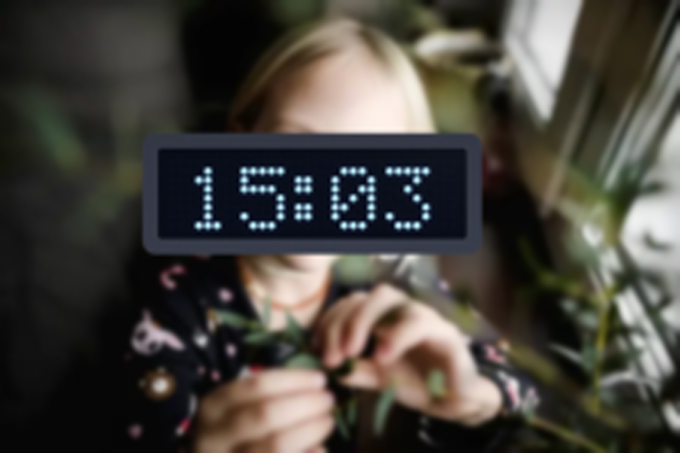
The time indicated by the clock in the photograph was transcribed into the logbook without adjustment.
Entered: 15:03
